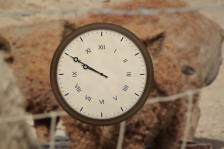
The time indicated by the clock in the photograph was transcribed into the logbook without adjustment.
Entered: 9:50
